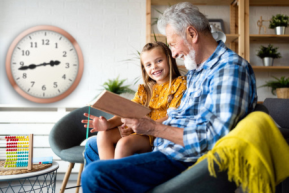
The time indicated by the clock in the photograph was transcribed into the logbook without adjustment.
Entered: 2:43
